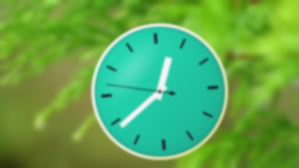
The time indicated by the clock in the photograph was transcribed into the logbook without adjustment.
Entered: 12:38:47
